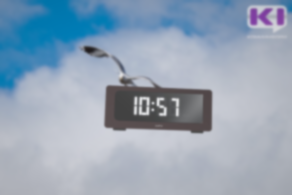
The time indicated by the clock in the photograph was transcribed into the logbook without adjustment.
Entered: 10:57
